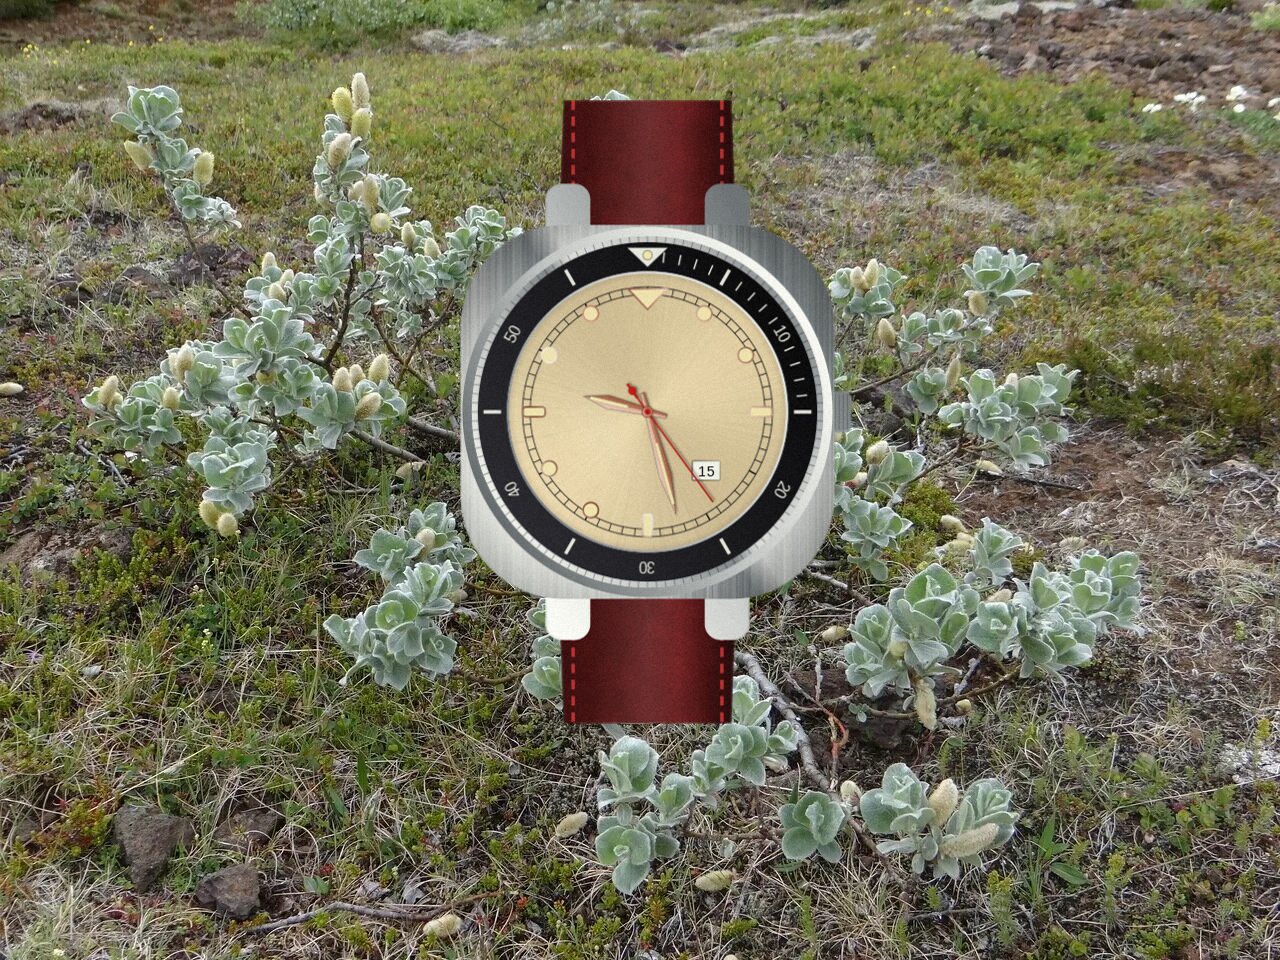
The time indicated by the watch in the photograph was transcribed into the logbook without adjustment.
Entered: 9:27:24
